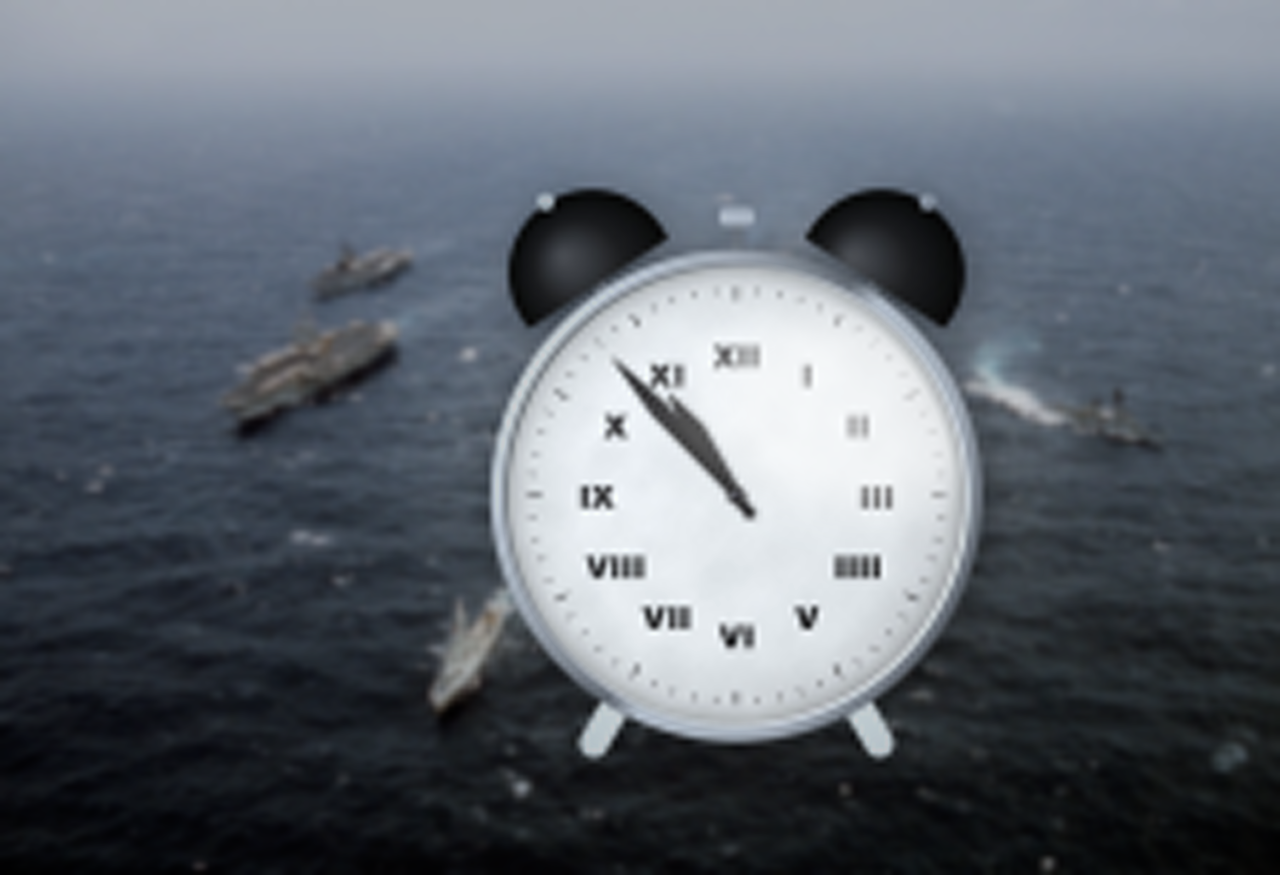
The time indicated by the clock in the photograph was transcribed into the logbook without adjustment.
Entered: 10:53
